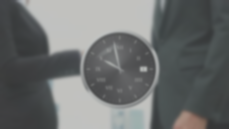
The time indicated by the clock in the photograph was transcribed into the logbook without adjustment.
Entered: 9:58
